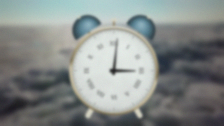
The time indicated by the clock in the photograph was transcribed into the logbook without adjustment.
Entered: 3:01
